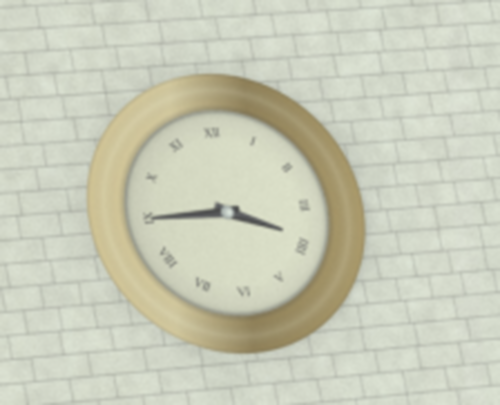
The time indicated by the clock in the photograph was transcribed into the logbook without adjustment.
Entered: 3:45
